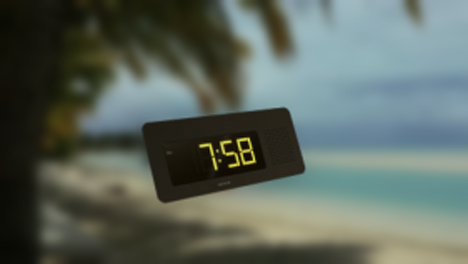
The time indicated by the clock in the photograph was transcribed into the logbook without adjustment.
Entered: 7:58
